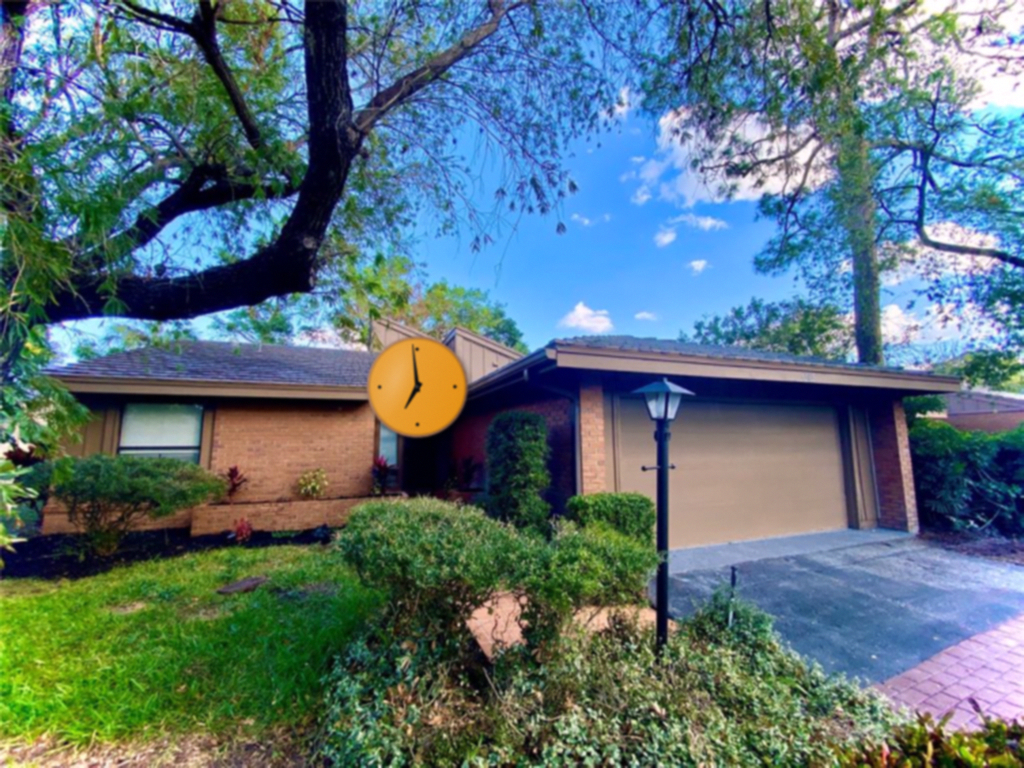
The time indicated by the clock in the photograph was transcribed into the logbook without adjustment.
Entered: 6:59
